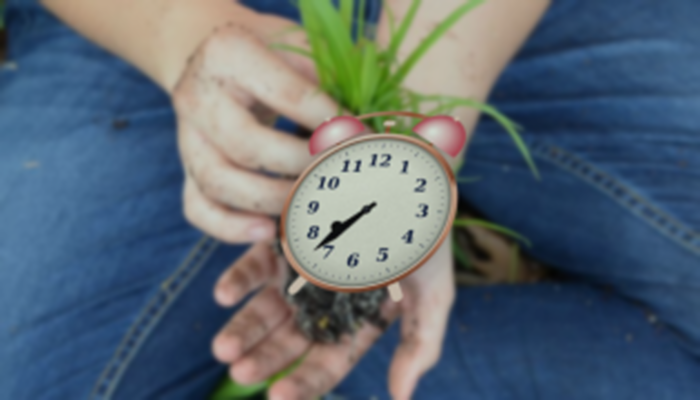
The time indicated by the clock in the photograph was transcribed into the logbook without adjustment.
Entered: 7:37
